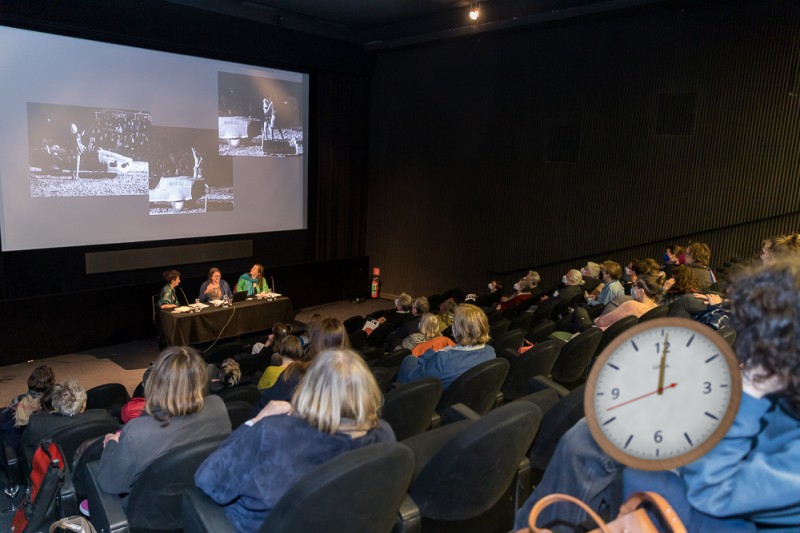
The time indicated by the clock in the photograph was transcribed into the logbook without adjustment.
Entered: 12:00:42
